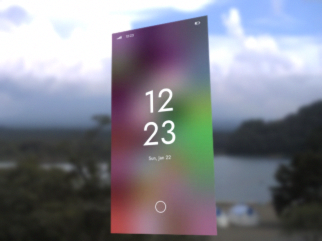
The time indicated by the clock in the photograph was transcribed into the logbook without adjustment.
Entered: 12:23
